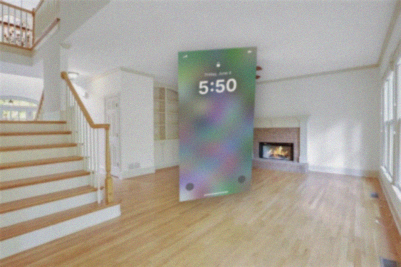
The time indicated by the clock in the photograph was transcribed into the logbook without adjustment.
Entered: 5:50
